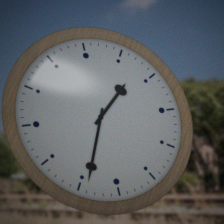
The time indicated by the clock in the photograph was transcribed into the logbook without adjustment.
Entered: 1:34
